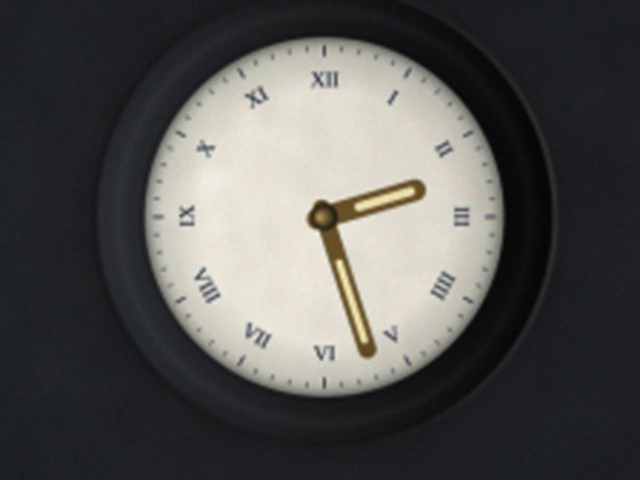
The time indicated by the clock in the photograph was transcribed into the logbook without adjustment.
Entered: 2:27
